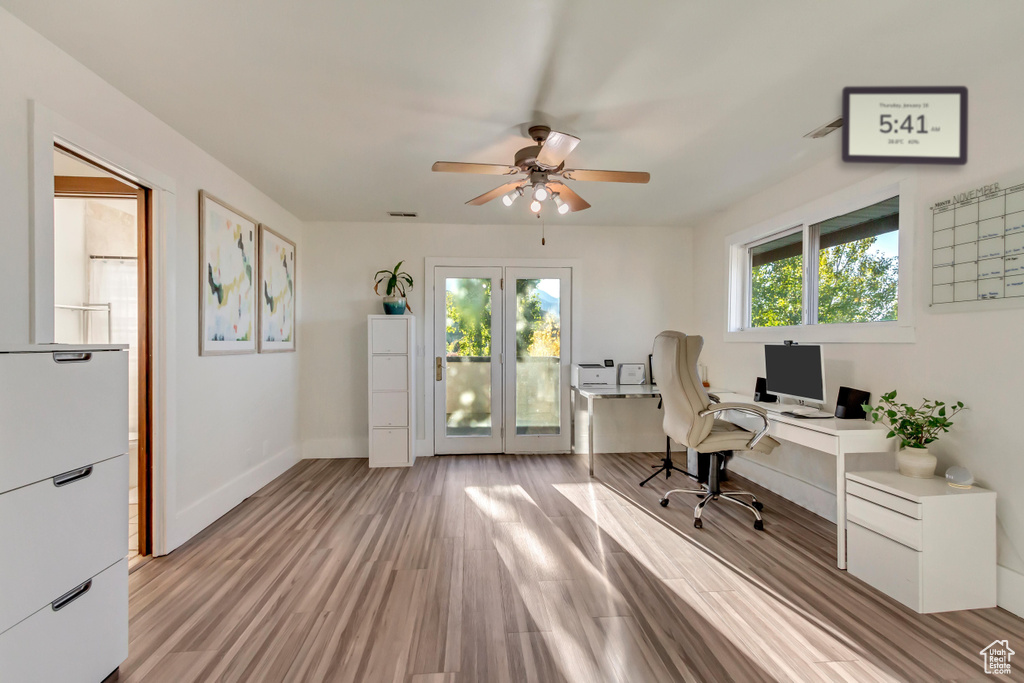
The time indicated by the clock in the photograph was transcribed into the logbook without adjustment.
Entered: 5:41
